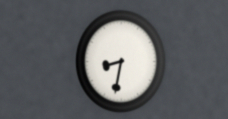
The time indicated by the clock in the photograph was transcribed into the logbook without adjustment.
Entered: 8:32
